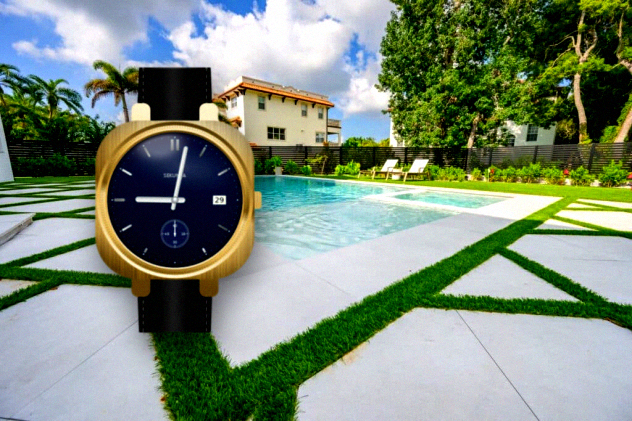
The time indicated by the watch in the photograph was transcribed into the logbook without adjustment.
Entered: 9:02
